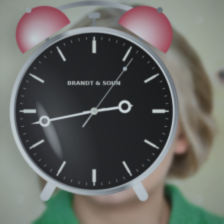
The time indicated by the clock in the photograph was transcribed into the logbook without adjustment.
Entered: 2:43:06
